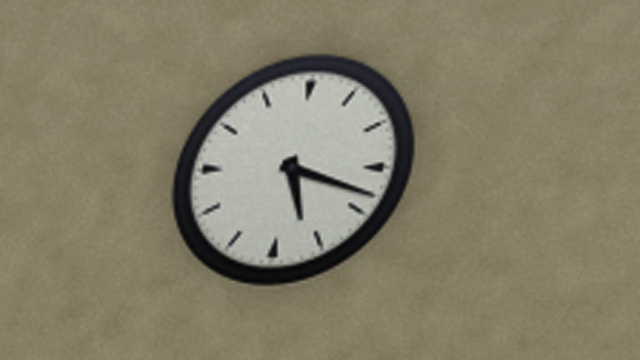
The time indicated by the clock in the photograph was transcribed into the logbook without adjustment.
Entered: 5:18
